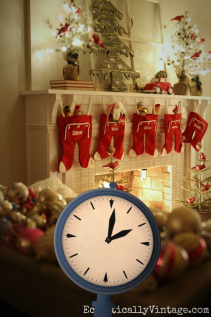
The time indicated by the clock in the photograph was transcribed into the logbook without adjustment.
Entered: 2:01
